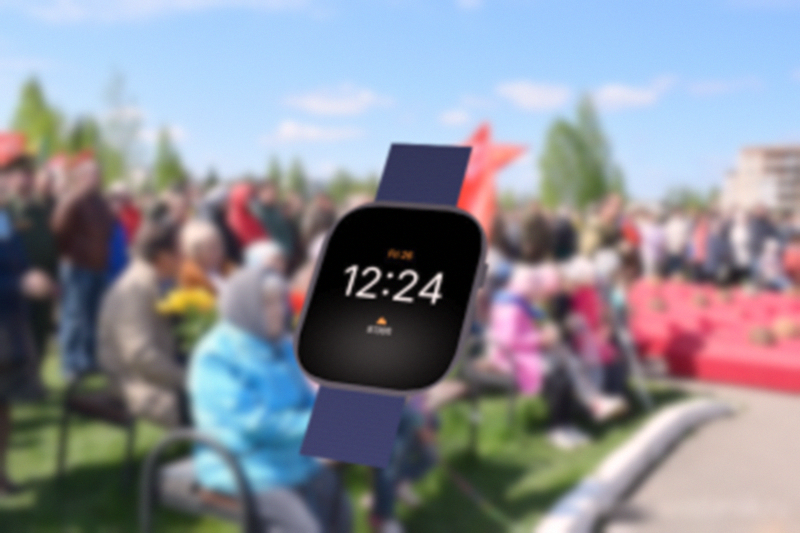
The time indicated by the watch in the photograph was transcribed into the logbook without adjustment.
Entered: 12:24
